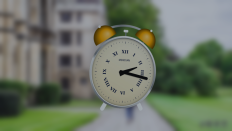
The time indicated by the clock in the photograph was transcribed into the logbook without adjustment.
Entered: 2:17
